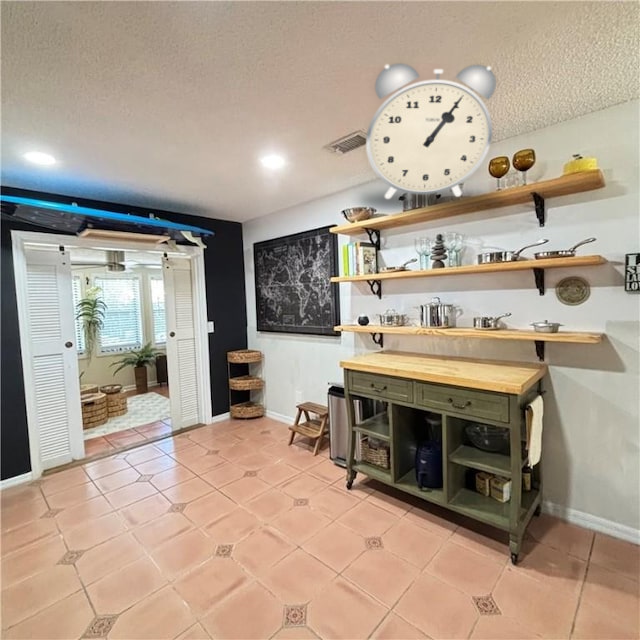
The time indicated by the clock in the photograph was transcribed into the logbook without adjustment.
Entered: 1:05
